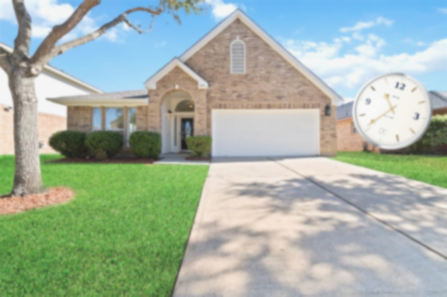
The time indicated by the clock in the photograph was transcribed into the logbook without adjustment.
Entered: 10:36
